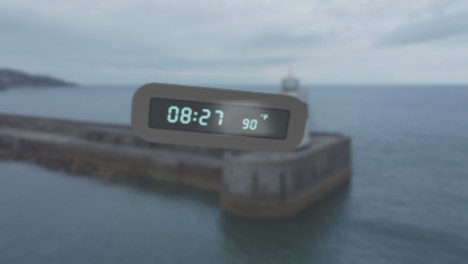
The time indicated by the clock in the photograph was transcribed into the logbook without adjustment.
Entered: 8:27
